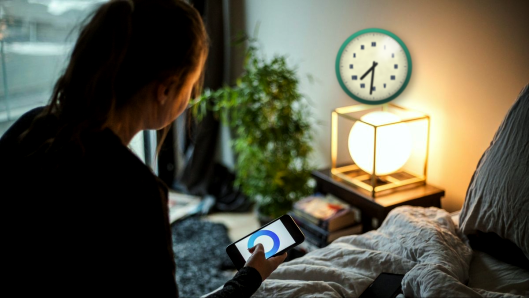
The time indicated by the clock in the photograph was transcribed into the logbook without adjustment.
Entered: 7:31
